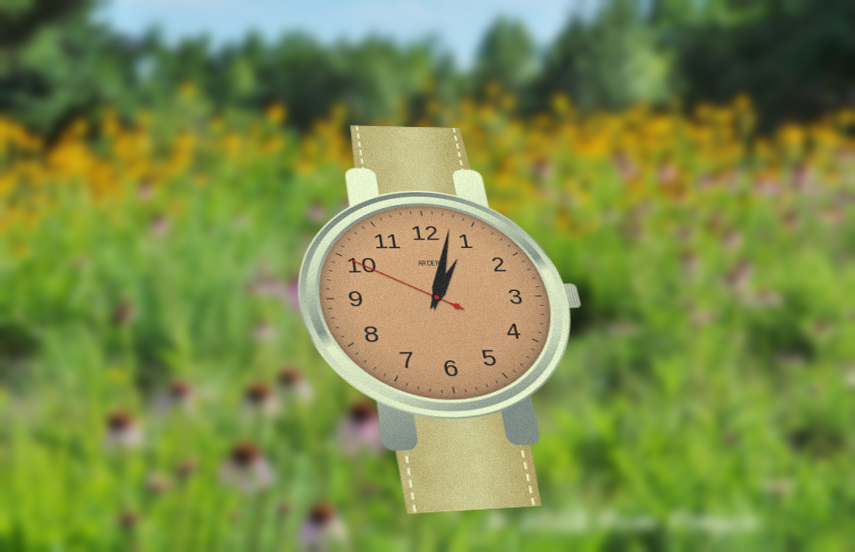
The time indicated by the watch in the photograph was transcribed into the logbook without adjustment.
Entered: 1:02:50
